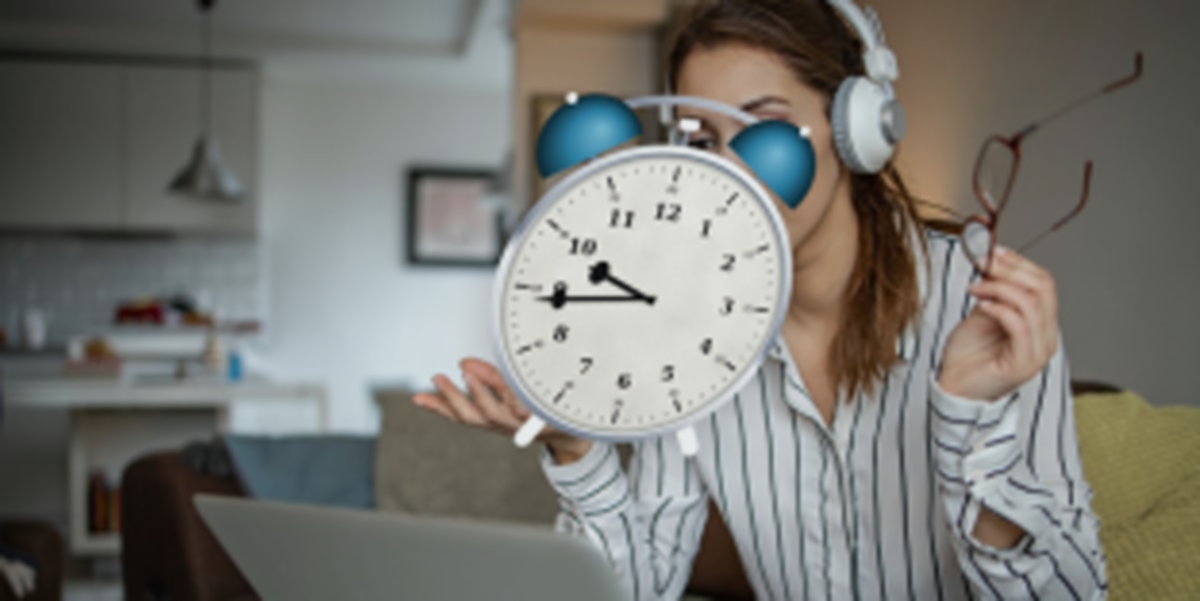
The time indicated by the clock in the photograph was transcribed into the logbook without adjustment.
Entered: 9:44
